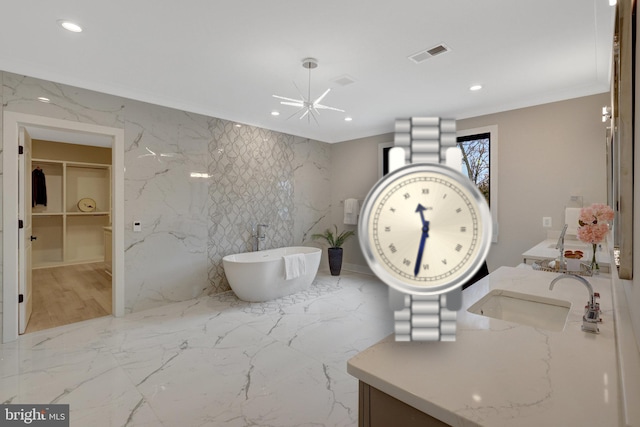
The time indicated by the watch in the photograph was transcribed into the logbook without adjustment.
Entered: 11:32
